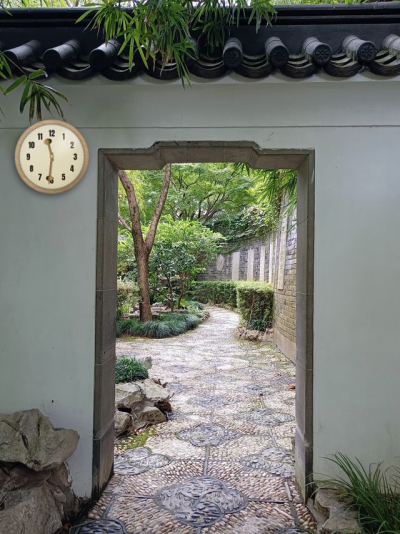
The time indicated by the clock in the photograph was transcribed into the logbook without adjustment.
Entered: 11:31
